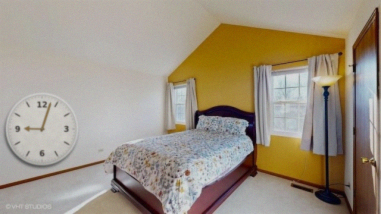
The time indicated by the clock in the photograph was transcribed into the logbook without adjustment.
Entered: 9:03
